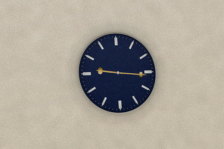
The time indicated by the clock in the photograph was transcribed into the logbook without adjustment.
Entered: 9:16
